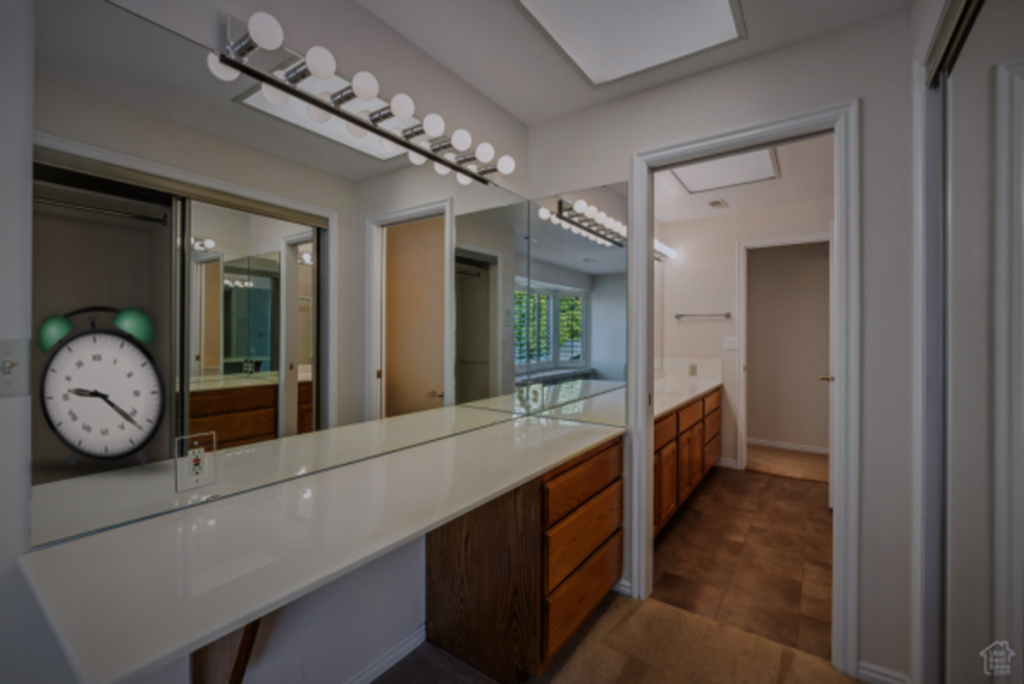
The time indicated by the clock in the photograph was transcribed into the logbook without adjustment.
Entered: 9:22
